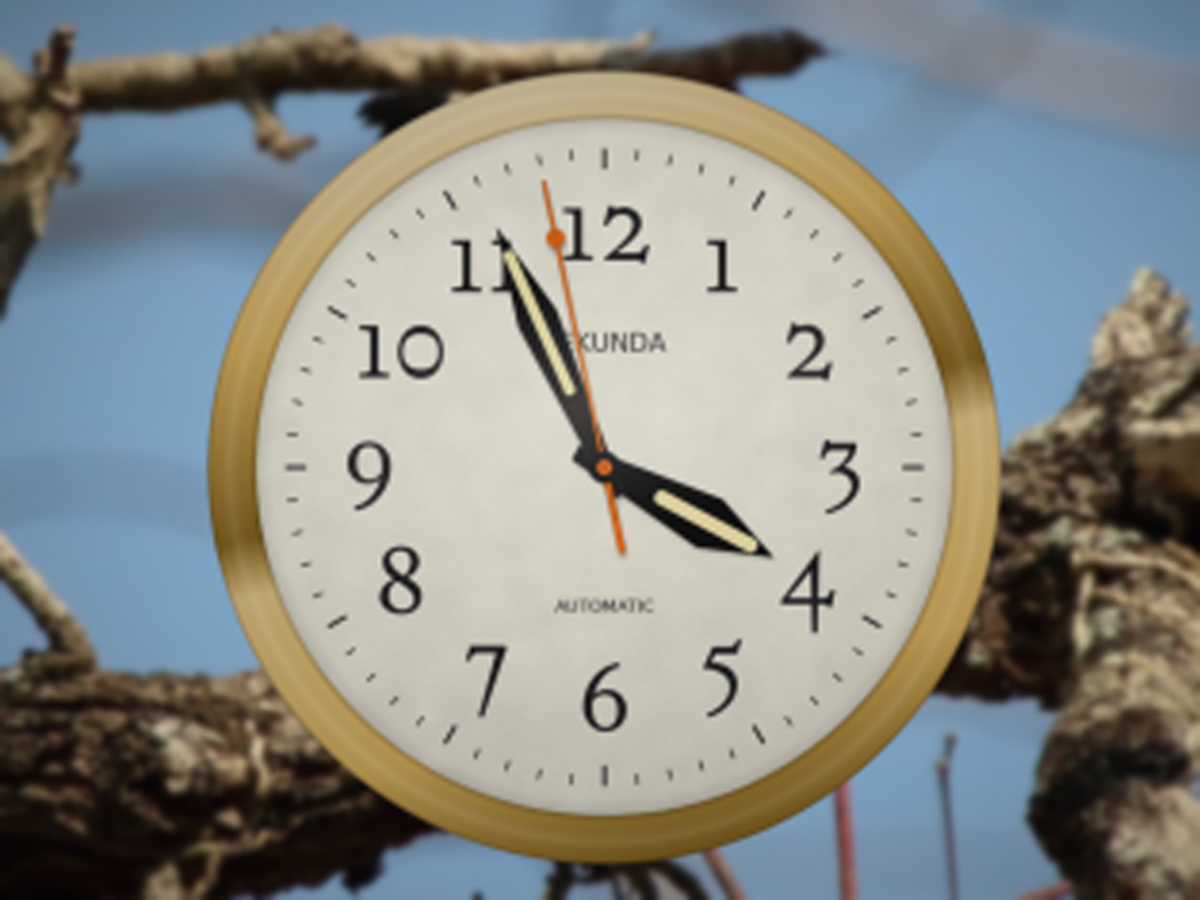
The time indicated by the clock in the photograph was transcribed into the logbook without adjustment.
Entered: 3:55:58
